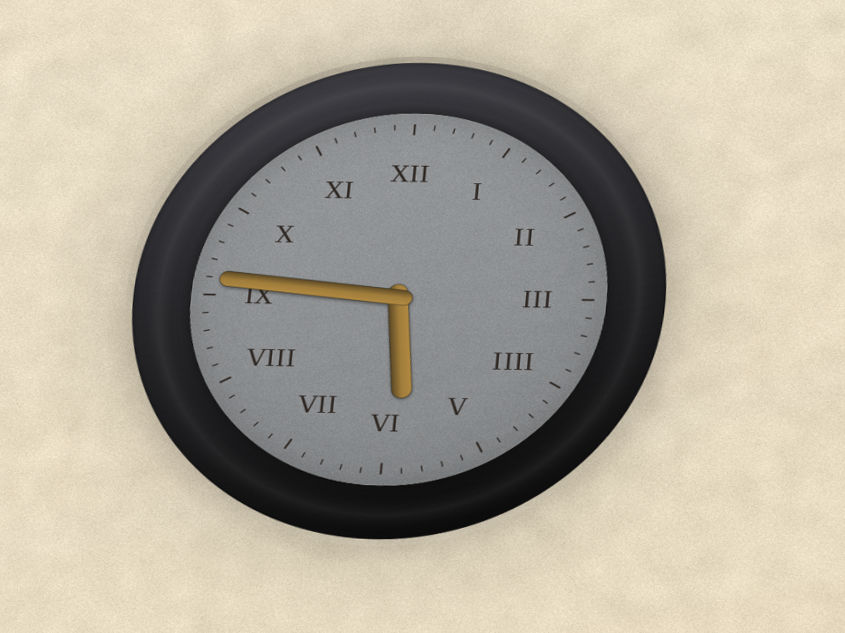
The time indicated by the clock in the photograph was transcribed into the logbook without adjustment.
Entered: 5:46
